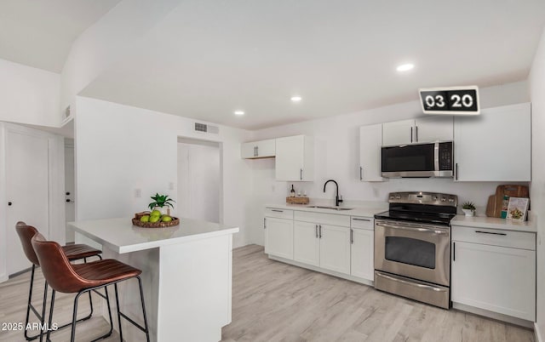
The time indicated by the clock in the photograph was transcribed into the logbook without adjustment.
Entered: 3:20
